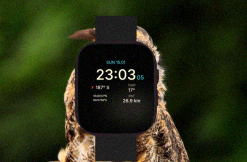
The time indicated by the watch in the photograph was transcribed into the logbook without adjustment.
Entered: 23:03
